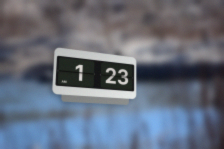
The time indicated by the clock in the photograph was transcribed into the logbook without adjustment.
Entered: 1:23
